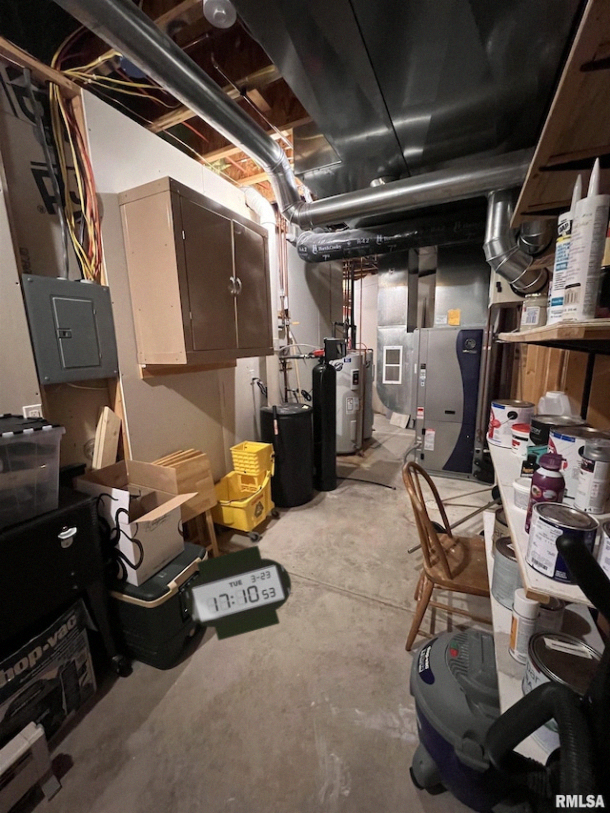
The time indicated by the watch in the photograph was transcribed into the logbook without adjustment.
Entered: 17:10:53
